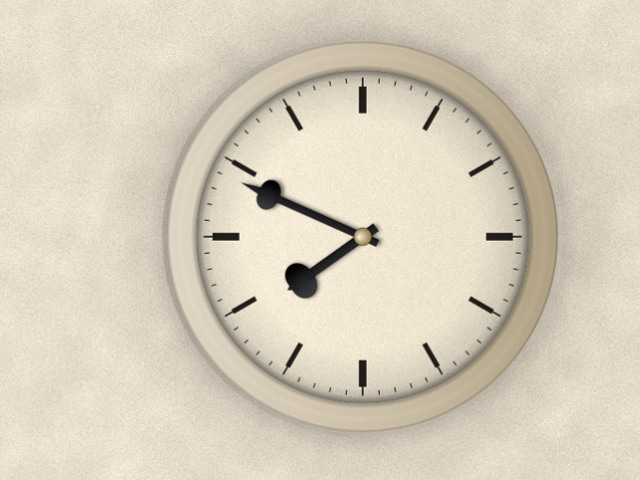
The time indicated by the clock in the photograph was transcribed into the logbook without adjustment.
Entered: 7:49
